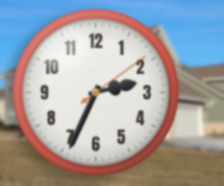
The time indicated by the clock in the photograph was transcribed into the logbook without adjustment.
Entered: 2:34:09
